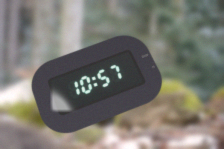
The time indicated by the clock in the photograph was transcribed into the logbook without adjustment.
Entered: 10:57
